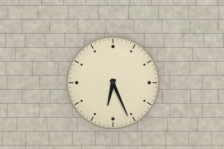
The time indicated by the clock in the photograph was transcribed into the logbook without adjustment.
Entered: 6:26
